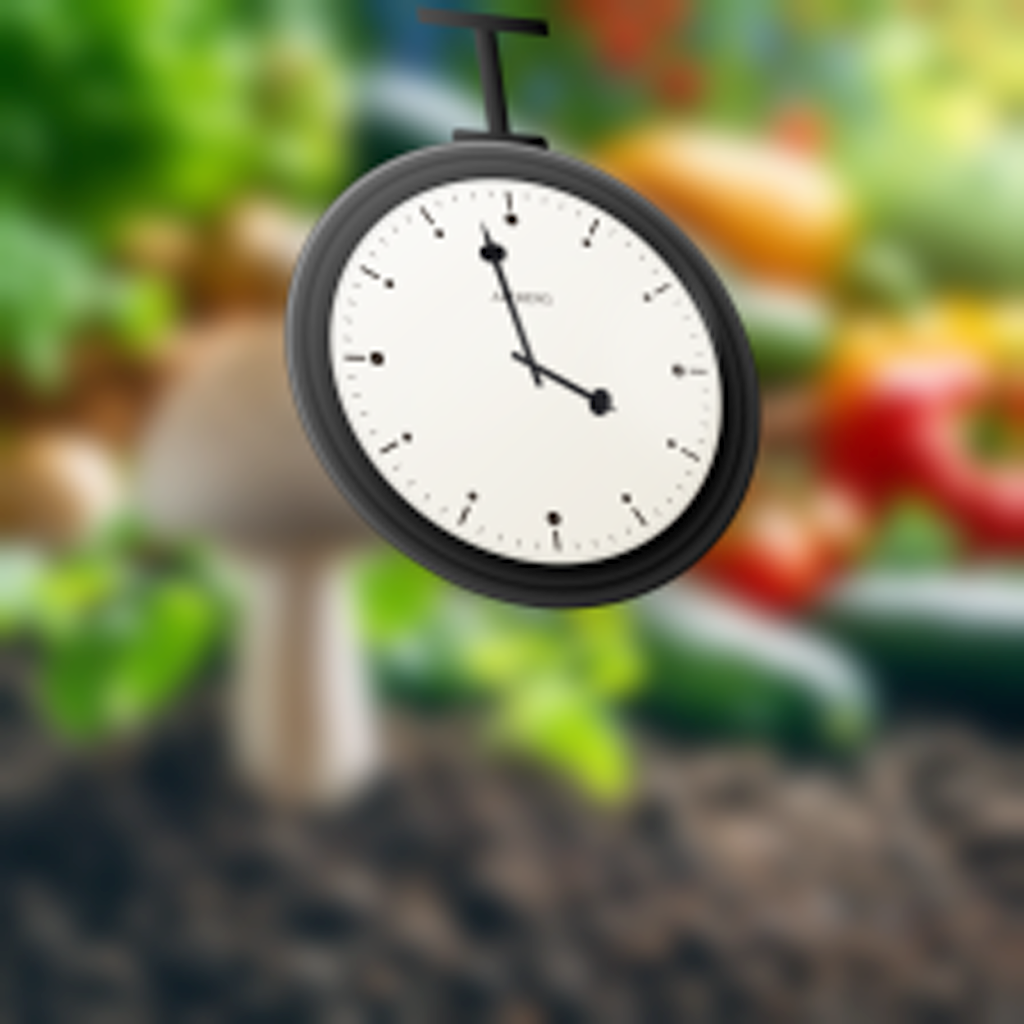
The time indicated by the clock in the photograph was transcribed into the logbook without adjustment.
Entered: 3:58
